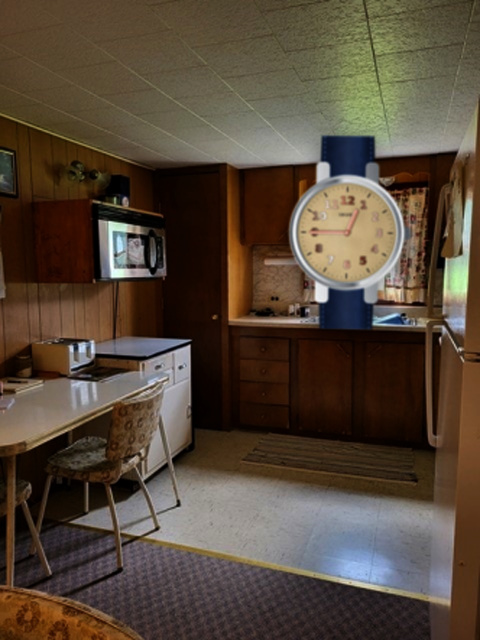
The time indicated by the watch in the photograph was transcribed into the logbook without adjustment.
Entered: 12:45
